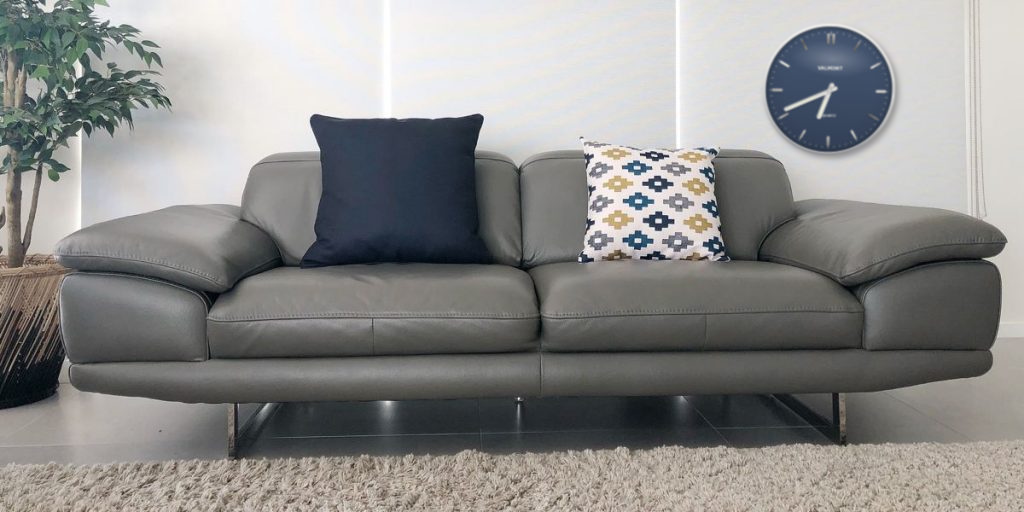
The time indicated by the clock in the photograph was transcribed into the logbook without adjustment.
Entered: 6:41
